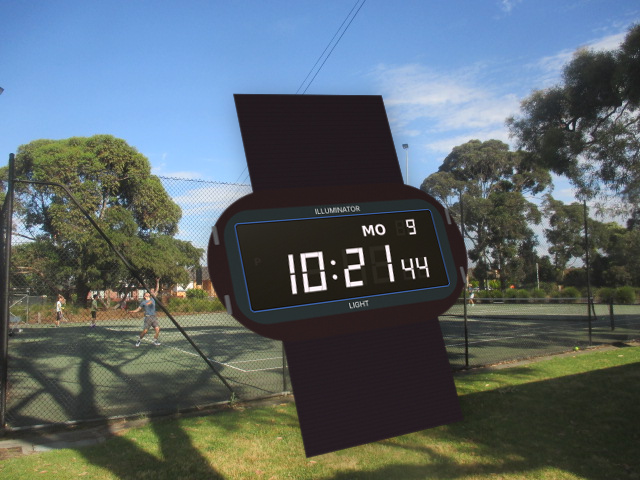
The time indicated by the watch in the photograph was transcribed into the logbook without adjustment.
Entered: 10:21:44
